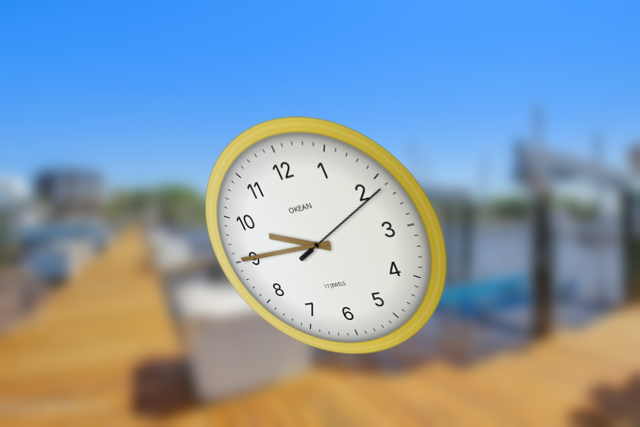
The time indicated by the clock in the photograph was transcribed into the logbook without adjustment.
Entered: 9:45:11
